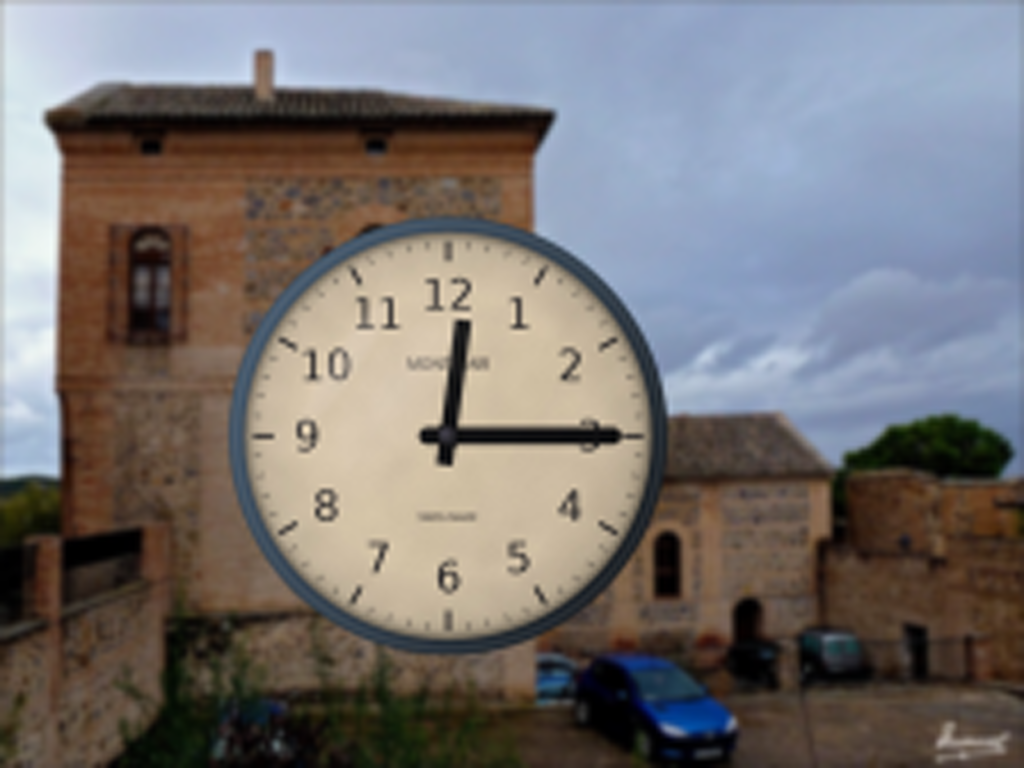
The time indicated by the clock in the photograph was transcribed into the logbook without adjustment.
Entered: 12:15
